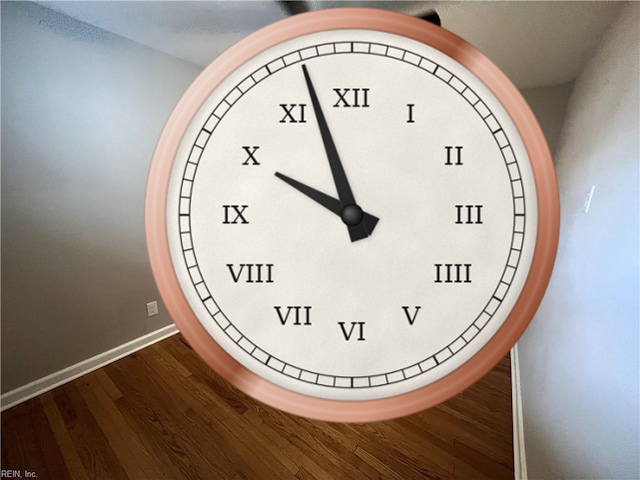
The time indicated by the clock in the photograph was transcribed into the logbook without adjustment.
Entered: 9:57
